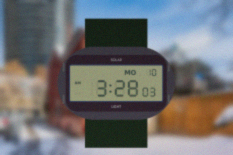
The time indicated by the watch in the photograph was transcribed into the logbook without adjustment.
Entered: 3:28:03
